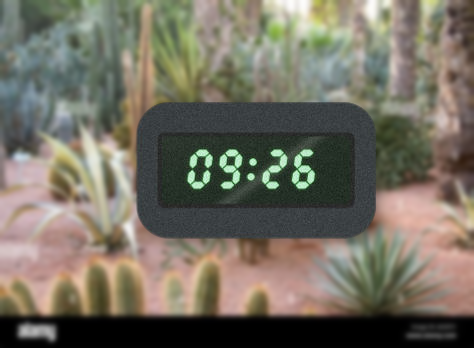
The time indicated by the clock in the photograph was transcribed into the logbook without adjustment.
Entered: 9:26
